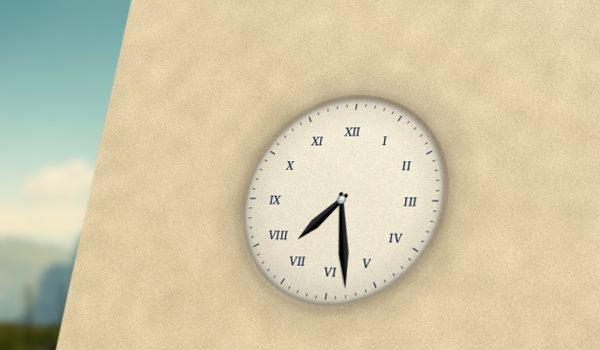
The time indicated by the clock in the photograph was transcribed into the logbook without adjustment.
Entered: 7:28
